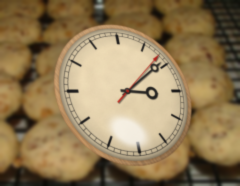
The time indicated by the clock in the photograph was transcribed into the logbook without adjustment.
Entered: 3:09:08
